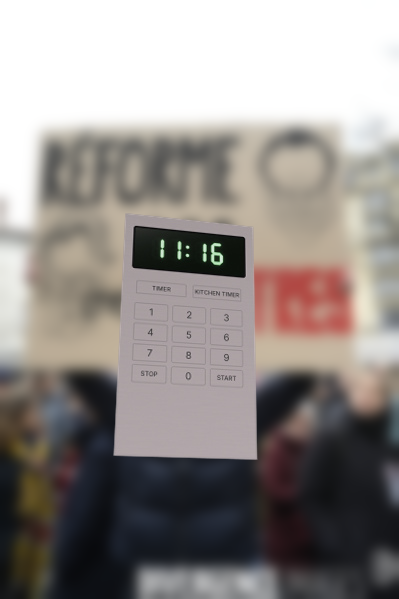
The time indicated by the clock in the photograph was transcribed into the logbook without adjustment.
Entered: 11:16
